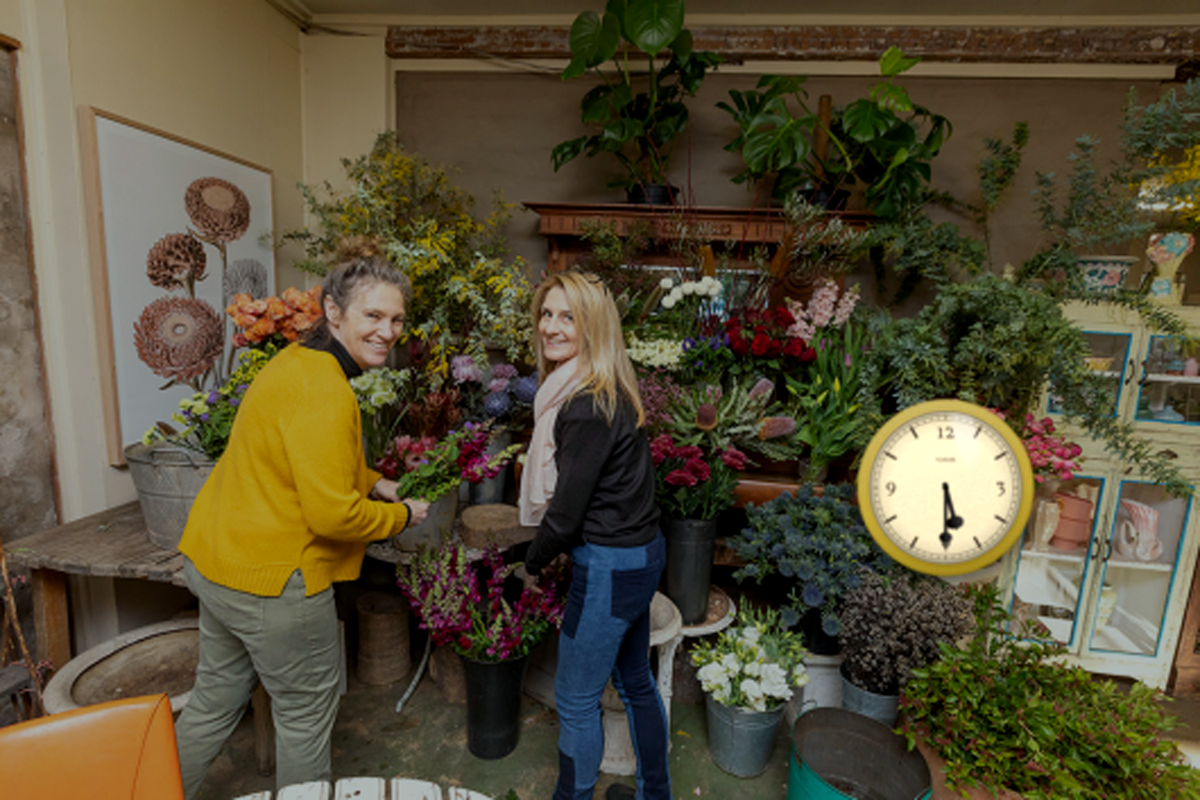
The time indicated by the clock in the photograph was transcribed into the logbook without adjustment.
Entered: 5:30
